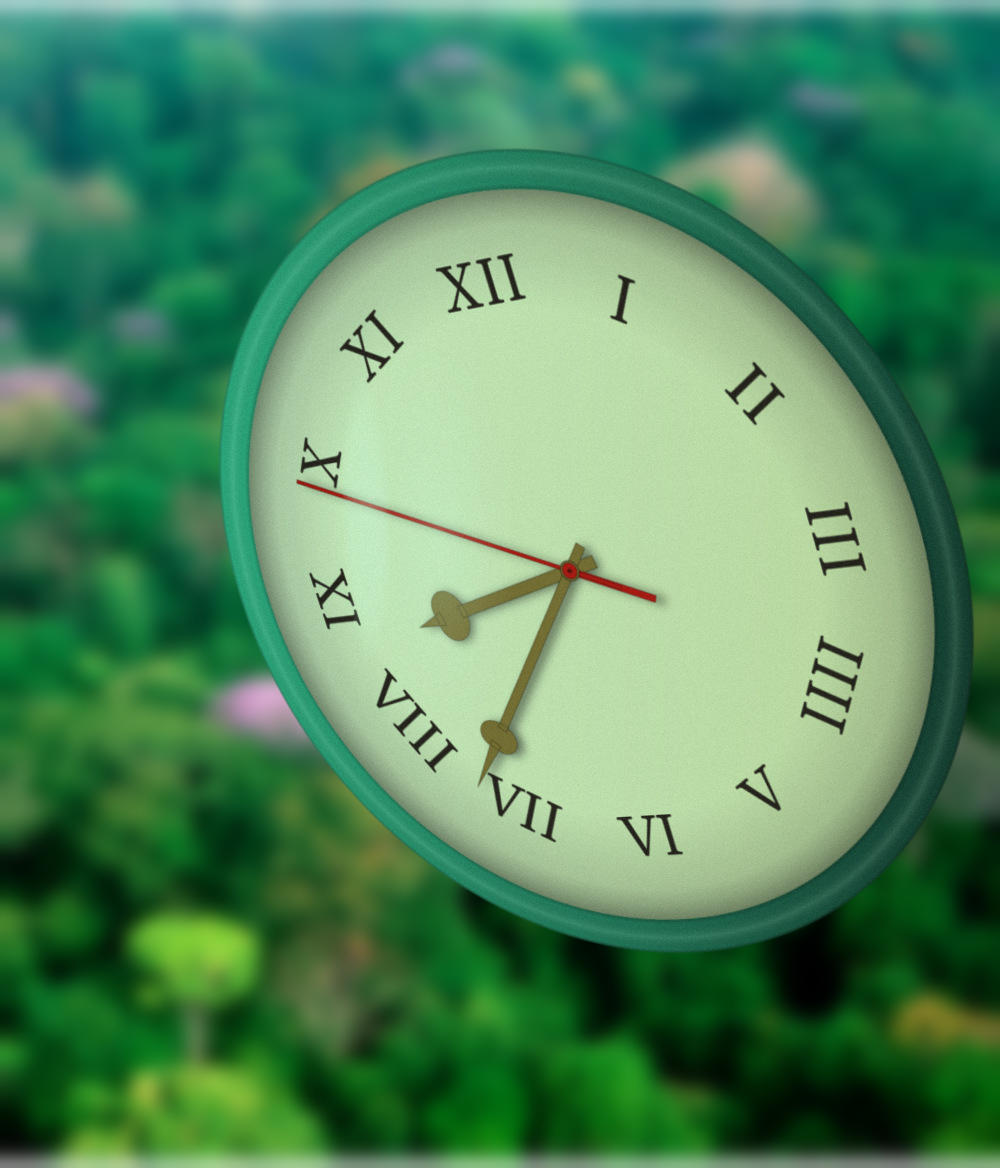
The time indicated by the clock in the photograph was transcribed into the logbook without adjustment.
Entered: 8:36:49
